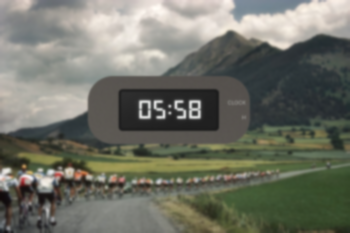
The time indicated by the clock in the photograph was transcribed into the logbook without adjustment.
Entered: 5:58
